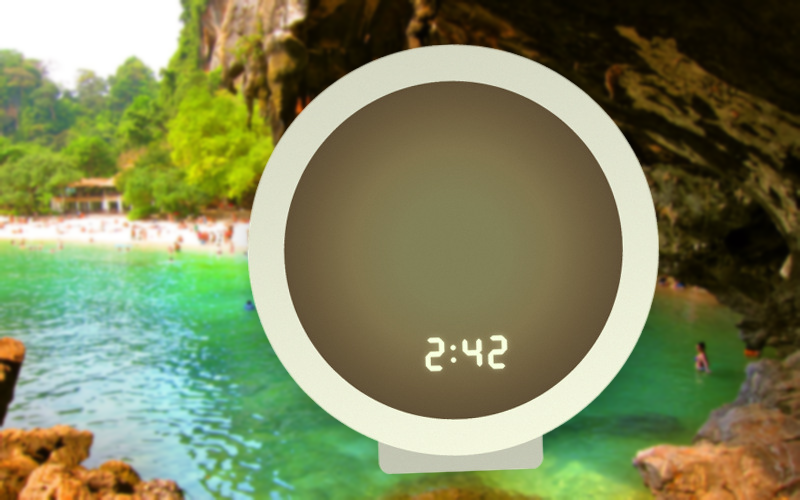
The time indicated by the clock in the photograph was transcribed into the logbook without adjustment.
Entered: 2:42
